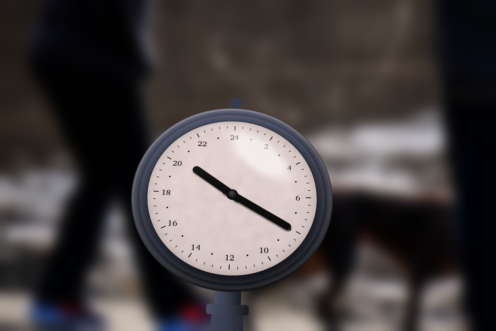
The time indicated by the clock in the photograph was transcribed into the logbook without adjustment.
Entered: 20:20
